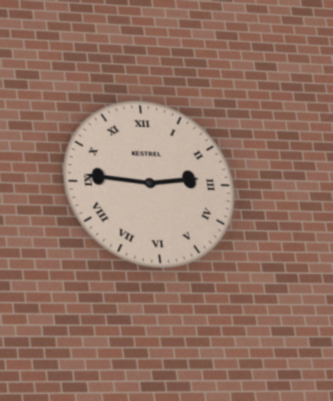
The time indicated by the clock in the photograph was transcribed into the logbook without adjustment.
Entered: 2:46
